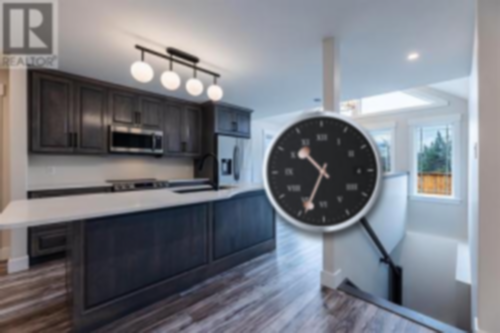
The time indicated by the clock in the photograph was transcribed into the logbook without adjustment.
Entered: 10:34
